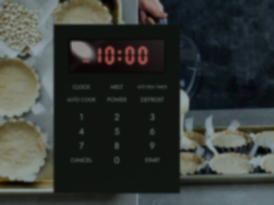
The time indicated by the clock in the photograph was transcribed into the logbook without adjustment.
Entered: 10:00
